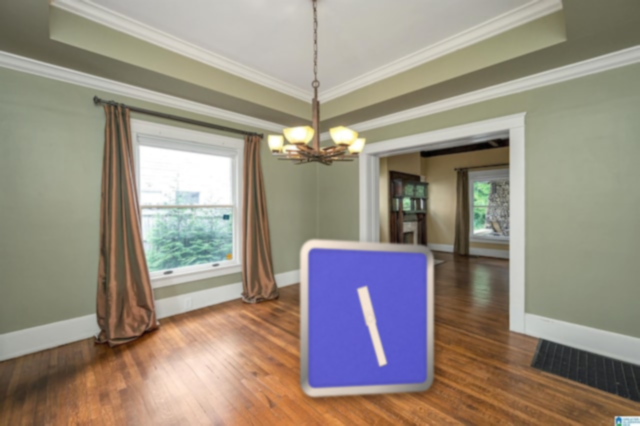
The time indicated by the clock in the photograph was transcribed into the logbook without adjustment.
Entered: 11:27
